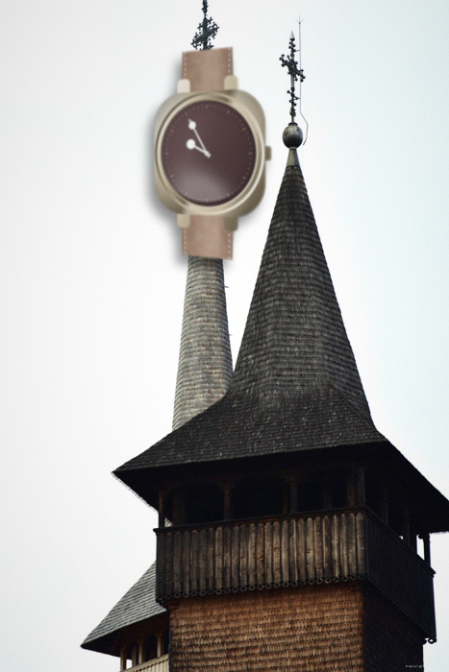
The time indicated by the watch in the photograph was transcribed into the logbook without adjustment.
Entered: 9:55
